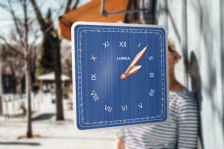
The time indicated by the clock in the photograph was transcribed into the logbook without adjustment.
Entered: 2:07
